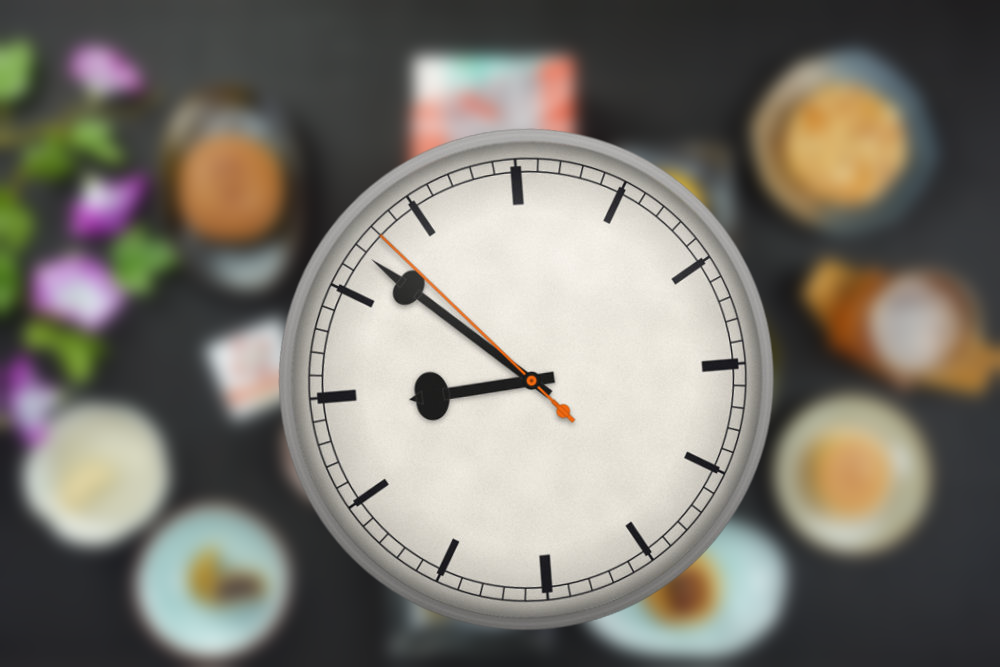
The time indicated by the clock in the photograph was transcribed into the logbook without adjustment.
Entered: 8:51:53
